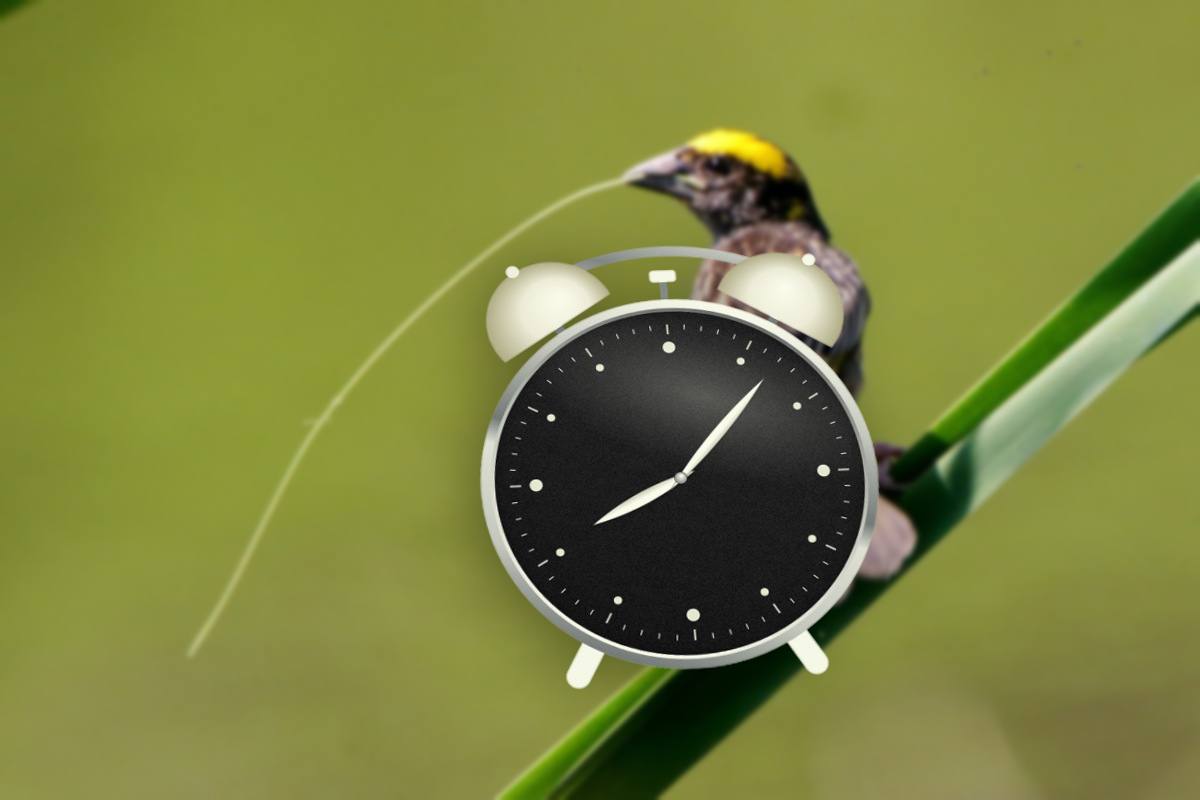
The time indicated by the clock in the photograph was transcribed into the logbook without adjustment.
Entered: 8:07
